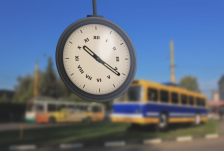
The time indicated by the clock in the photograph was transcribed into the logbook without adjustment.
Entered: 10:21
